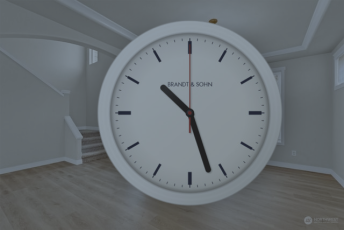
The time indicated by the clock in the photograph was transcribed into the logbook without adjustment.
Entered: 10:27:00
